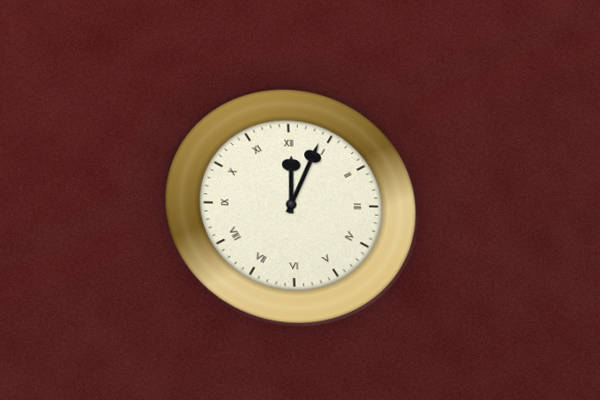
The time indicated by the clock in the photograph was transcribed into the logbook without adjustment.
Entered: 12:04
